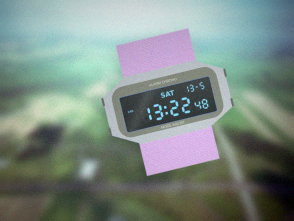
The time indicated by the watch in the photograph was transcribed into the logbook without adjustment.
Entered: 13:22:48
